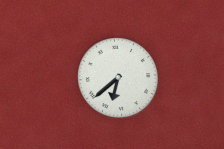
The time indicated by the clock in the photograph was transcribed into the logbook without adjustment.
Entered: 6:39
